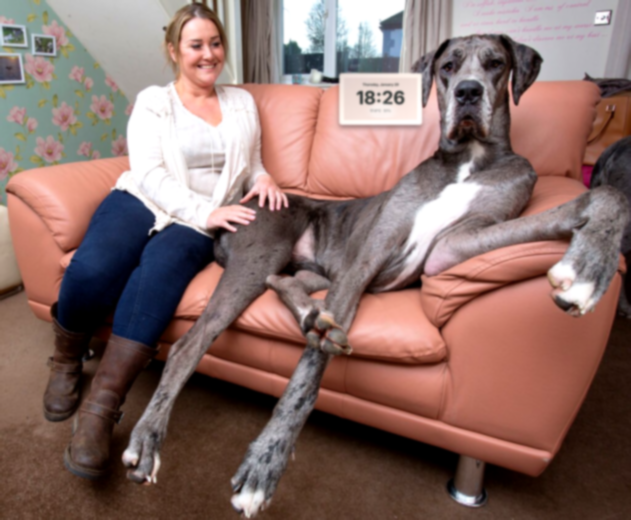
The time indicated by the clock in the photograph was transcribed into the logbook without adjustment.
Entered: 18:26
